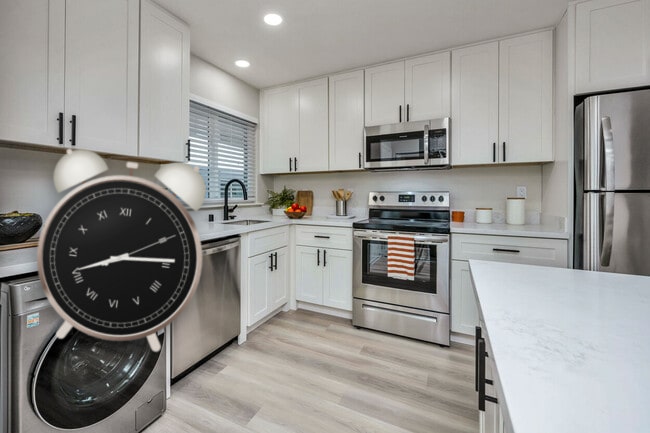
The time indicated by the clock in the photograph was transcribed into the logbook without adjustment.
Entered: 8:14:10
